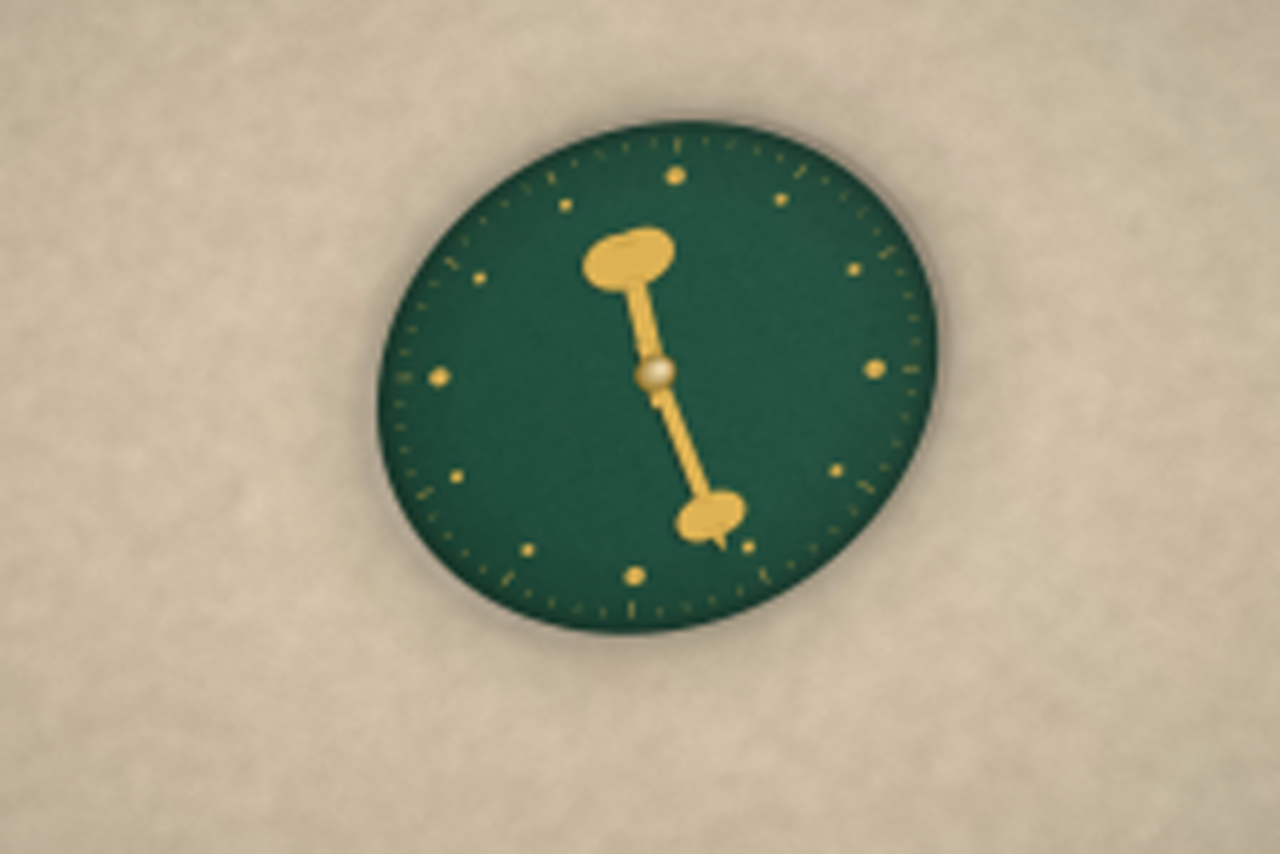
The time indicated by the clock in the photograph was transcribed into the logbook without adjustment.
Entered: 11:26
